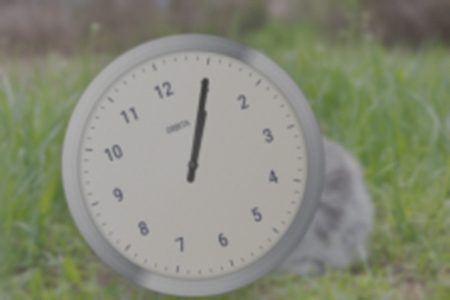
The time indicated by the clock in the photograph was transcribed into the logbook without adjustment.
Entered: 1:05
